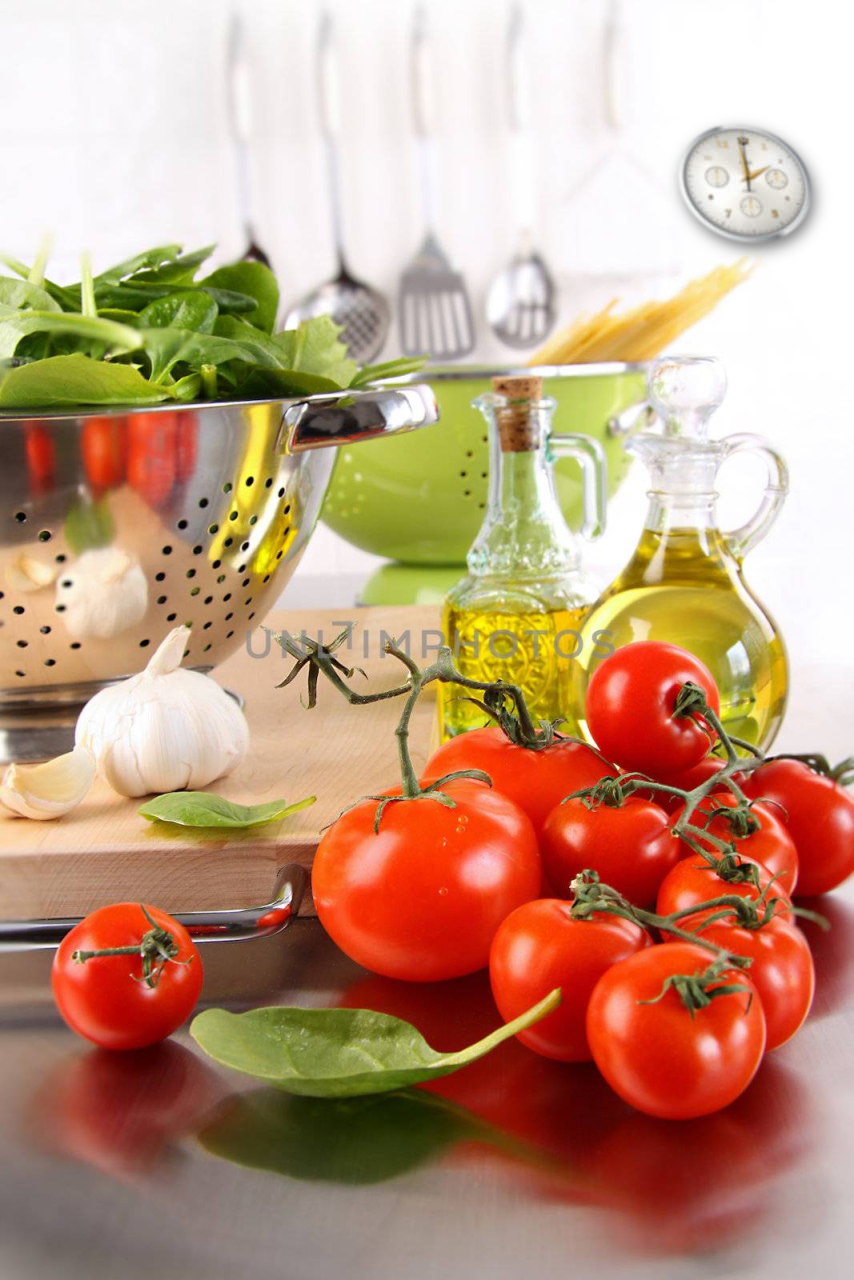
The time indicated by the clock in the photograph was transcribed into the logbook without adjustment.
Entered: 1:59
